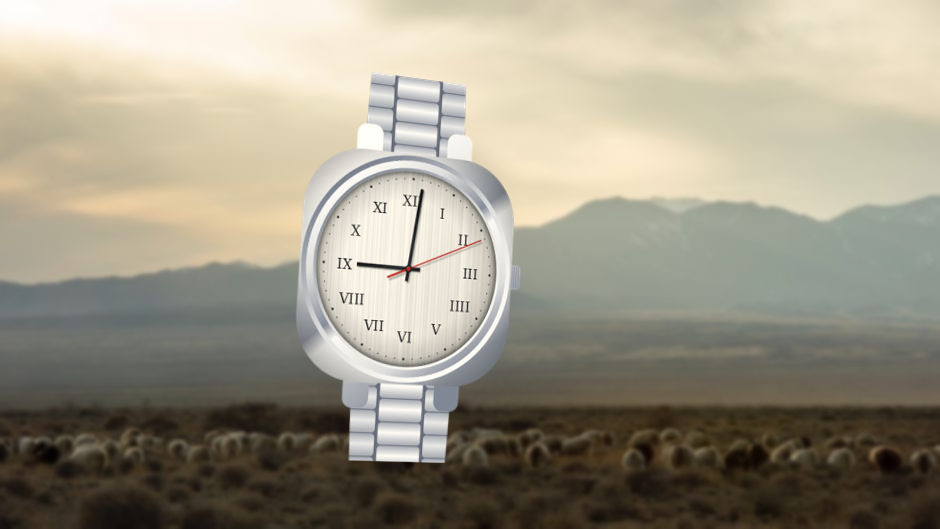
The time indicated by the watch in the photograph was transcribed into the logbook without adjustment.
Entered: 9:01:11
